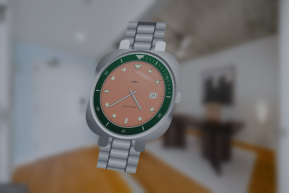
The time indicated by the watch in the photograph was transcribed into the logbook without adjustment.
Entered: 4:39
